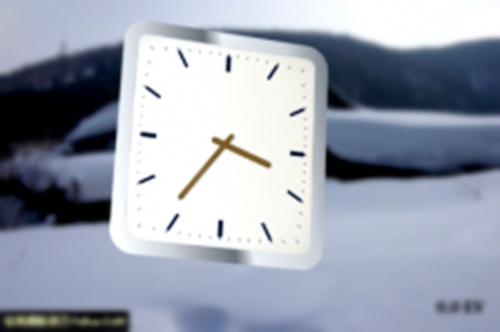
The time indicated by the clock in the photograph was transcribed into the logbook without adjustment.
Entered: 3:36
